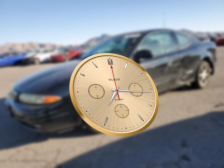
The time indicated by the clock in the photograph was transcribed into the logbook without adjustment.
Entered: 7:16
